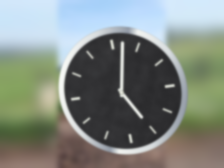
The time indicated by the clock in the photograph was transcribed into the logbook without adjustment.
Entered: 5:02
